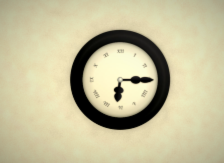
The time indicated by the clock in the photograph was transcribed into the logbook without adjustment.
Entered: 6:15
